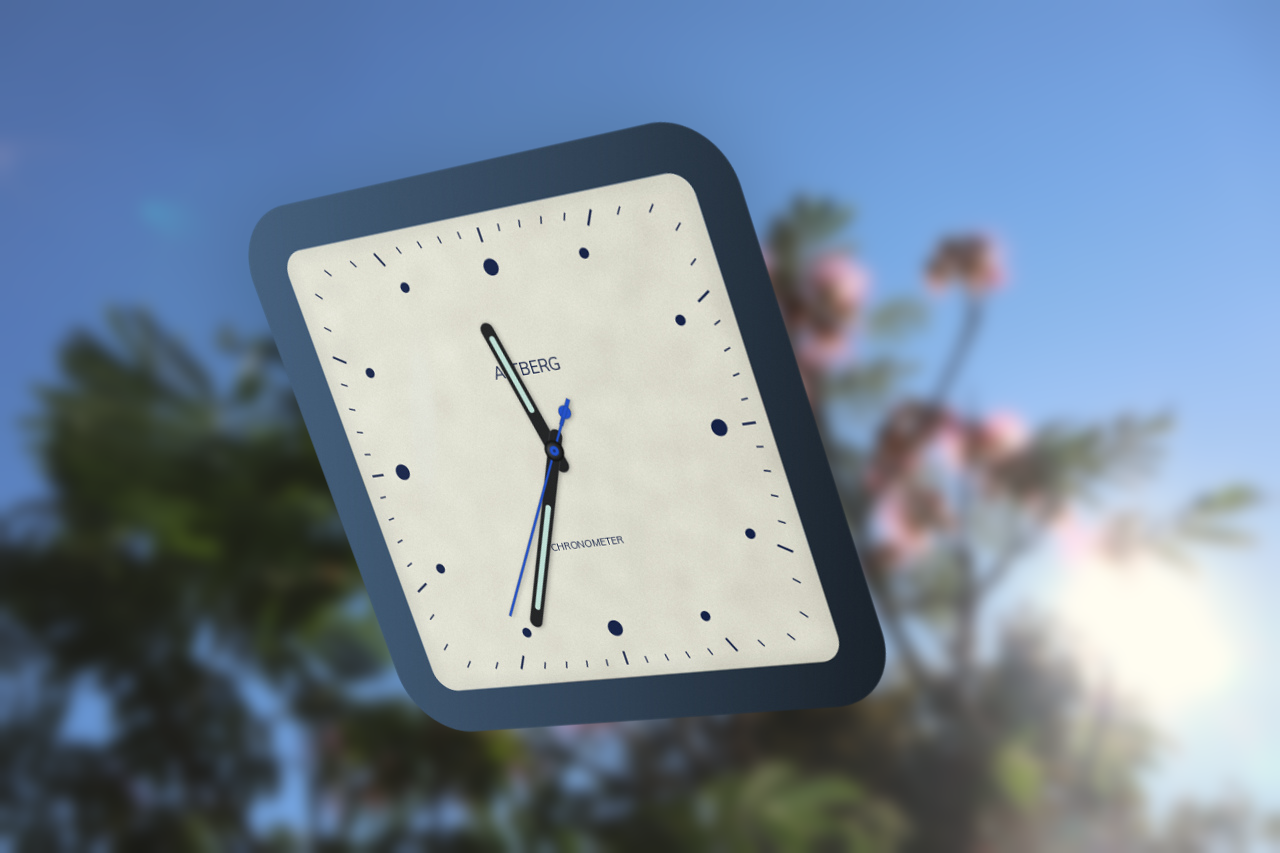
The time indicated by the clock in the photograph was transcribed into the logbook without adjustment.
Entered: 11:34:36
